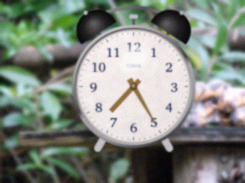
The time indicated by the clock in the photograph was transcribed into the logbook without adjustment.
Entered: 7:25
